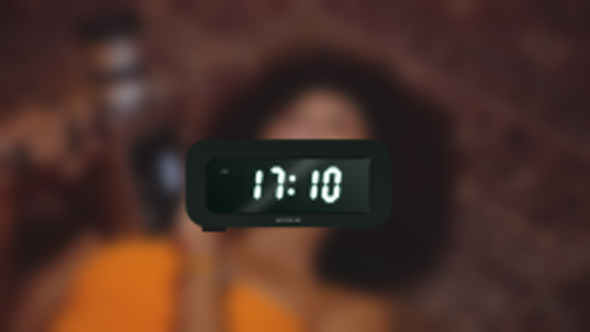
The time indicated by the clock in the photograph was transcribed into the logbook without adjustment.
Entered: 17:10
